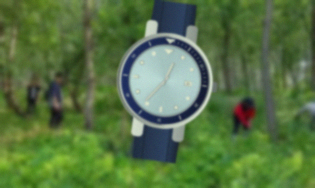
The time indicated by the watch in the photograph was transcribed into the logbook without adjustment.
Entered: 12:36
